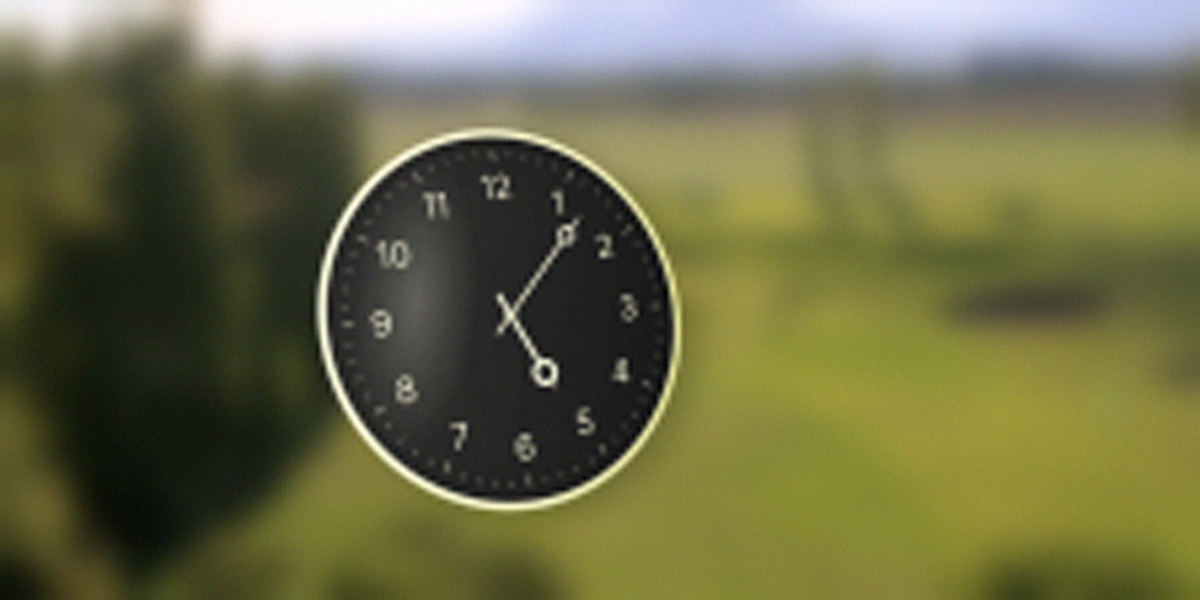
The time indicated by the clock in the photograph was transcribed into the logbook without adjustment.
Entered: 5:07
